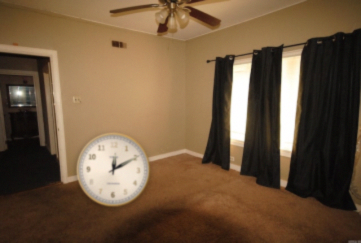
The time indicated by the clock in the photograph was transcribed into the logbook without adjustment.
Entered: 12:10
